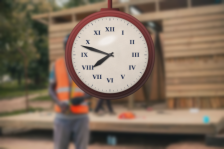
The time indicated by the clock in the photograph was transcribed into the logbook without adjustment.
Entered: 7:48
